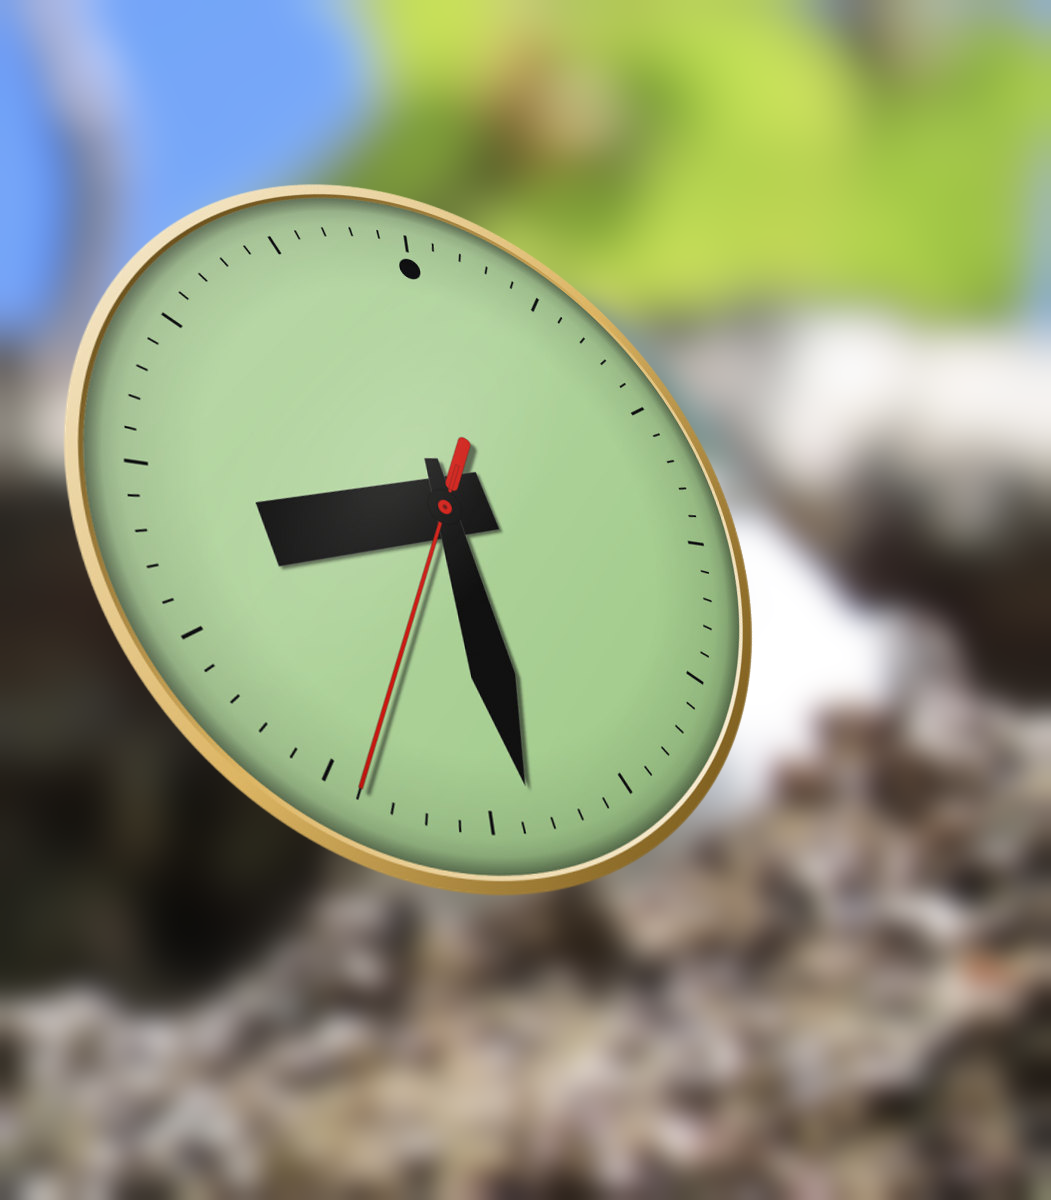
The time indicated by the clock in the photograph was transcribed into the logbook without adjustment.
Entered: 8:28:34
